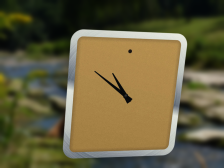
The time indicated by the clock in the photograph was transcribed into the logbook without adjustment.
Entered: 10:51
